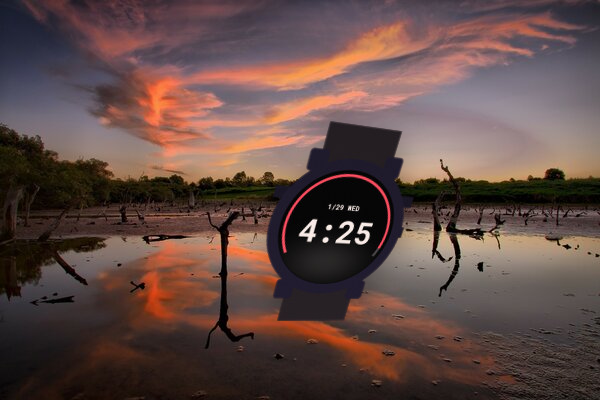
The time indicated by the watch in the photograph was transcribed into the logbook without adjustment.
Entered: 4:25
